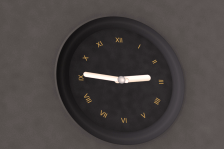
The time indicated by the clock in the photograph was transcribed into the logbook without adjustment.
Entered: 2:46
